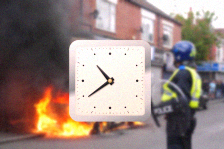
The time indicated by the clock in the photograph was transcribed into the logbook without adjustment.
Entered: 10:39
